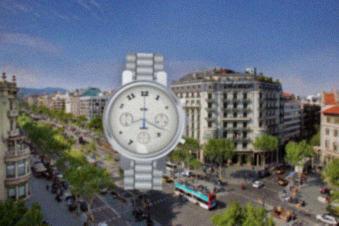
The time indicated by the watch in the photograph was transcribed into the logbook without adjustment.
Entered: 8:19
